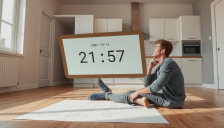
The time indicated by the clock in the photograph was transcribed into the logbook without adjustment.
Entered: 21:57
